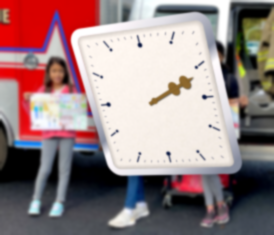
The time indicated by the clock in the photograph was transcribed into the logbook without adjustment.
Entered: 2:11
